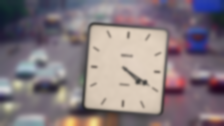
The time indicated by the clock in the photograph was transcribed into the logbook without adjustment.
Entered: 4:20
